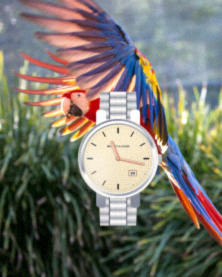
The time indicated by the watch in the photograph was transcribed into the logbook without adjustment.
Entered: 11:17
